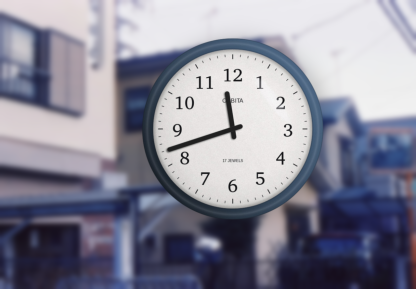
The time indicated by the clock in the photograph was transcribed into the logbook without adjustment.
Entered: 11:42
